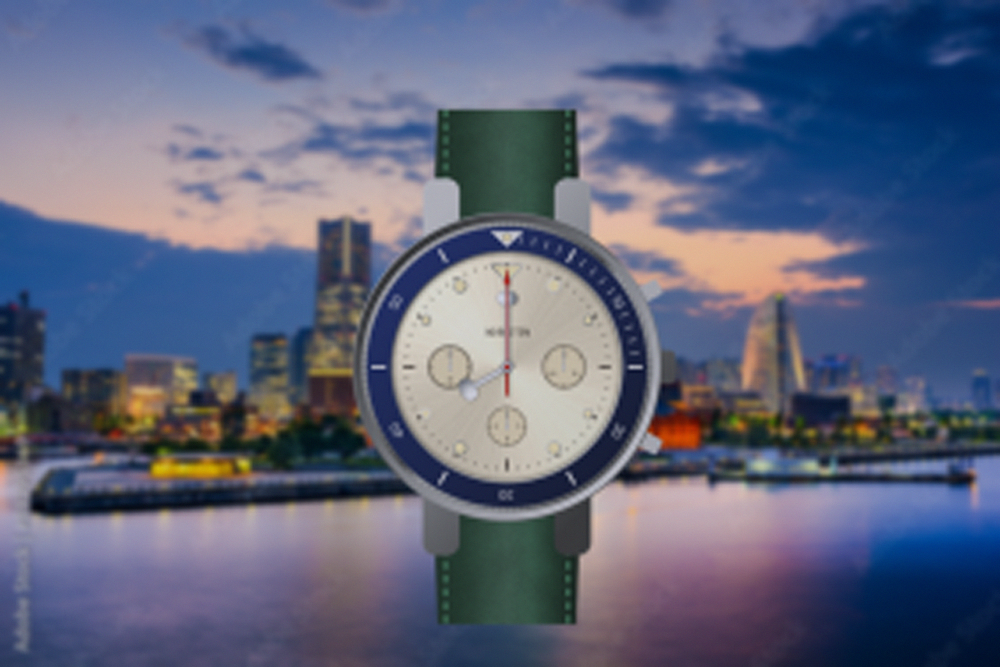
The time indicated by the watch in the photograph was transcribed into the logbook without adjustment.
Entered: 8:00
